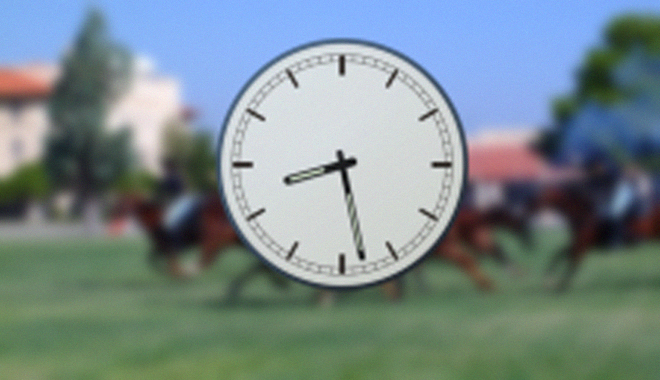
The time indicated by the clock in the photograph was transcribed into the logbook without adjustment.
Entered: 8:28
